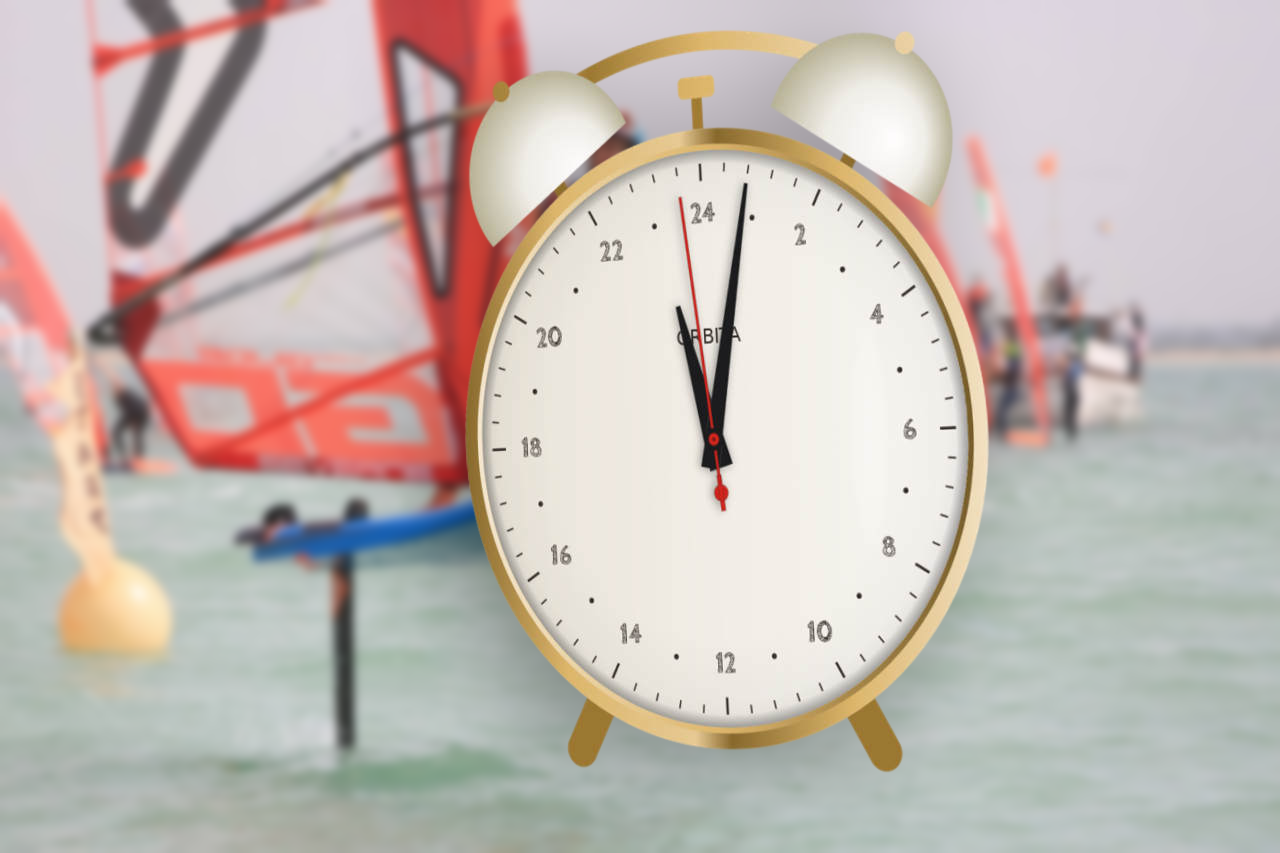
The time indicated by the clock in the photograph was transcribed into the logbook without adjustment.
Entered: 23:01:59
